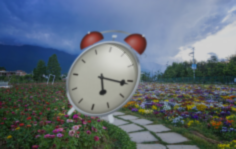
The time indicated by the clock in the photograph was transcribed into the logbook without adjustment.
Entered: 5:16
